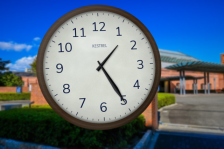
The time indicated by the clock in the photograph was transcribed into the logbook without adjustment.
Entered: 1:25
